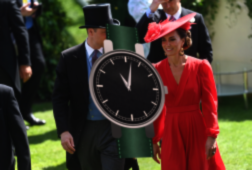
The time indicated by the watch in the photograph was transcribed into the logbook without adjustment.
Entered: 11:02
